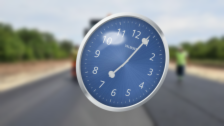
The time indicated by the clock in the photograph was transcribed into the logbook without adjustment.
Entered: 7:04
